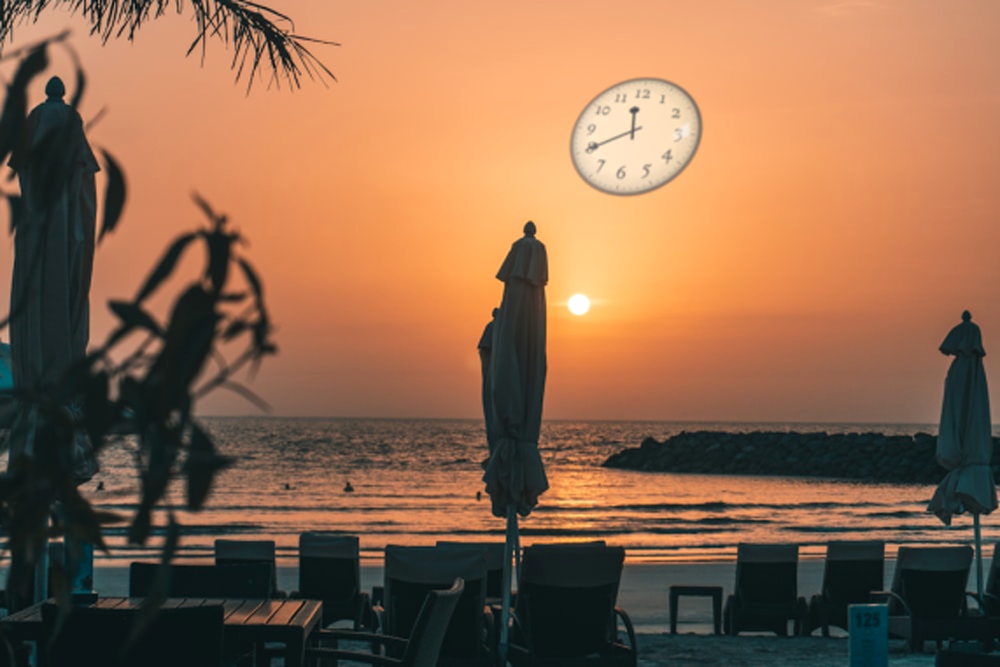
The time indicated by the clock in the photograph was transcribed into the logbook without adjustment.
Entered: 11:40
